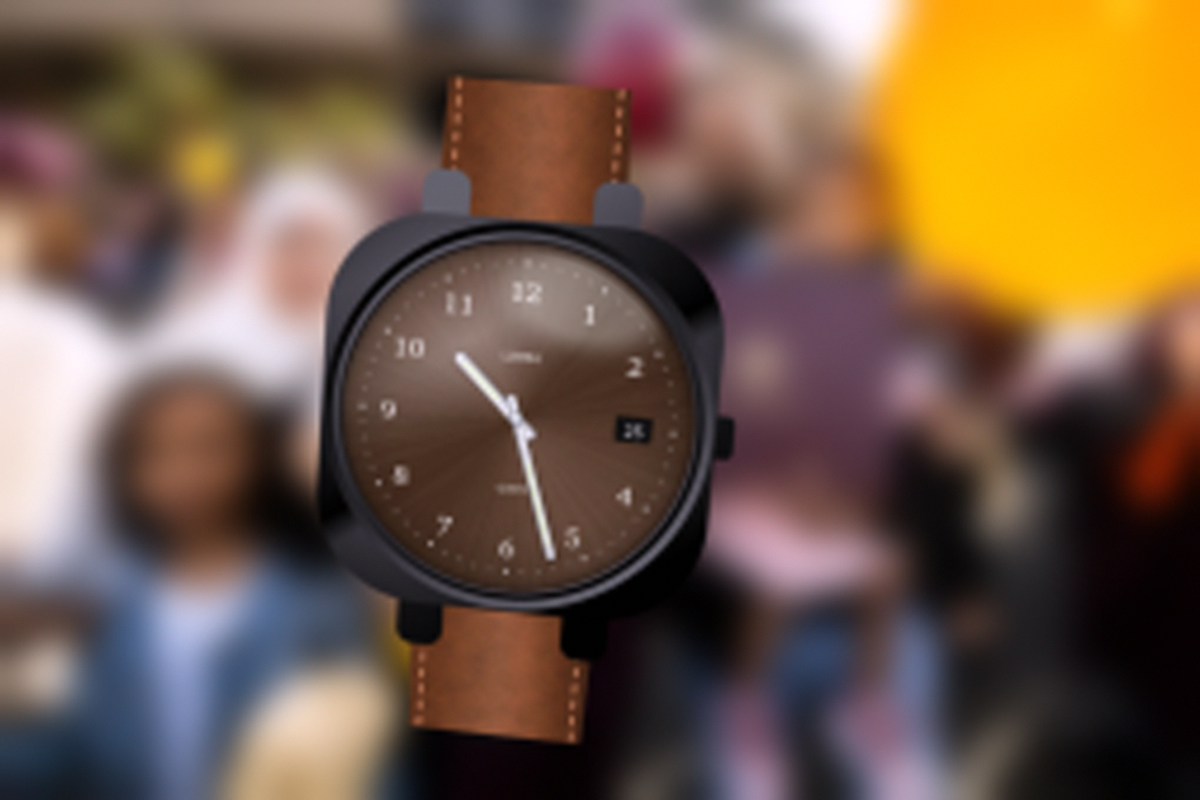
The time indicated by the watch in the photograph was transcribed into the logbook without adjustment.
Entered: 10:27
